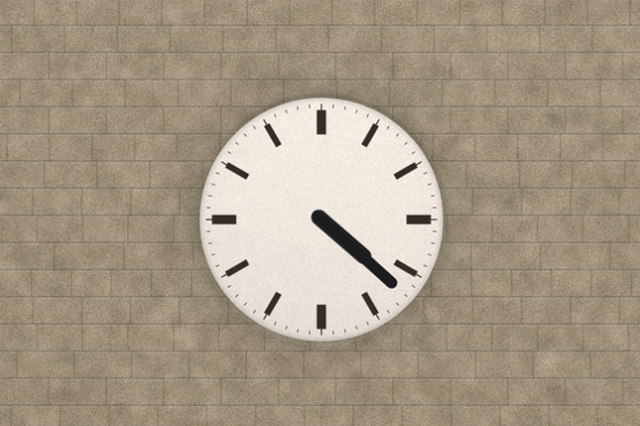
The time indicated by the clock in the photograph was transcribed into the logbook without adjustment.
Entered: 4:22
